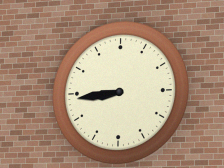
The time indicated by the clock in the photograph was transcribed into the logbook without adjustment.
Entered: 8:44
